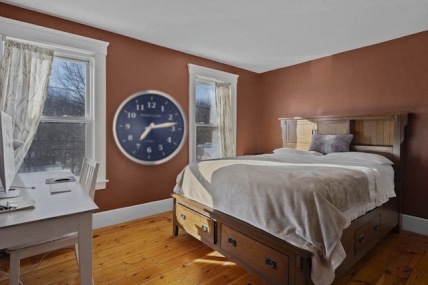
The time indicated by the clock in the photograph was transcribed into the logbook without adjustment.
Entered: 7:13
